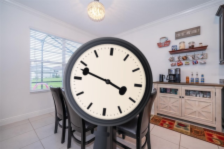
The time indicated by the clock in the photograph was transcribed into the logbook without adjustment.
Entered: 3:48
